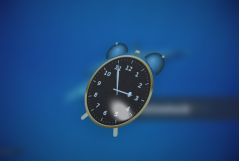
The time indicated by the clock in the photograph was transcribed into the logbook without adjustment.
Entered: 2:55
